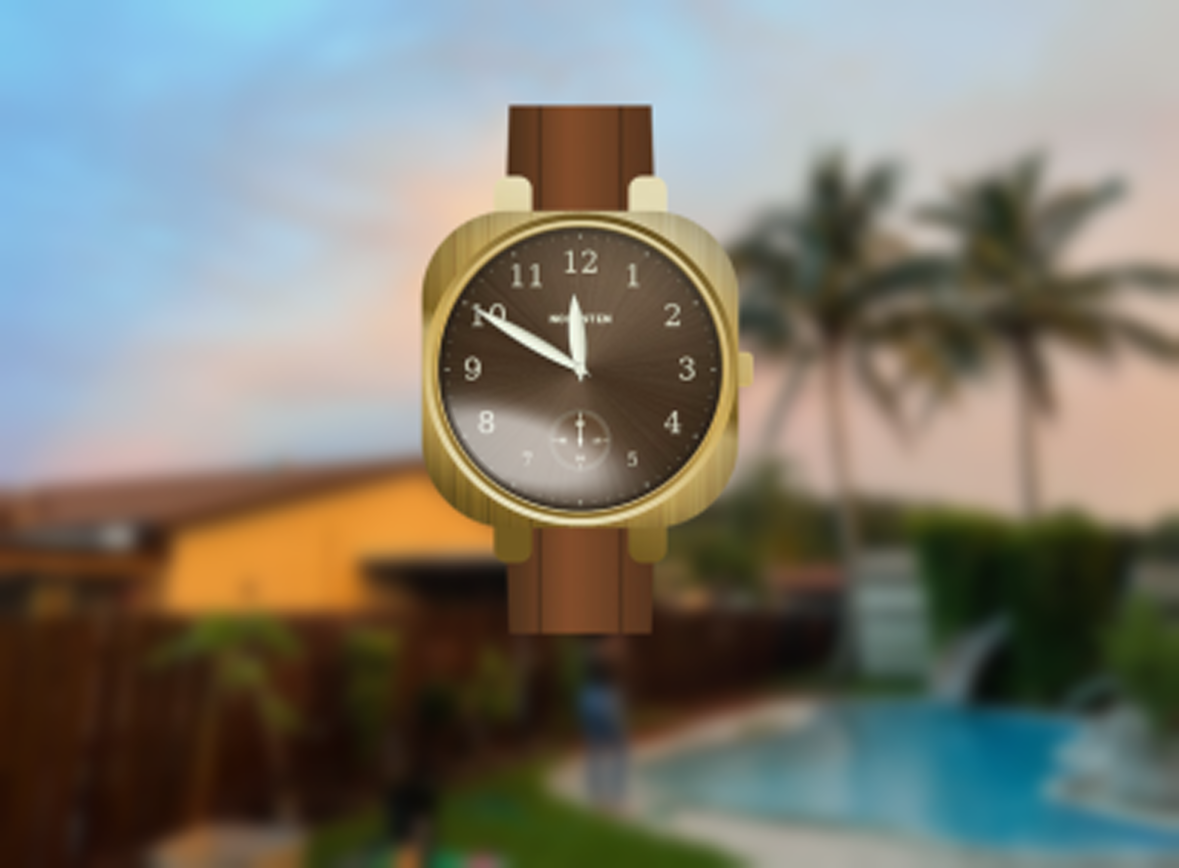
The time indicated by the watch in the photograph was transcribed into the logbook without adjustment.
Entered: 11:50
